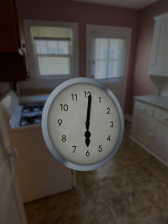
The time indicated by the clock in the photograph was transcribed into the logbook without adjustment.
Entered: 6:01
